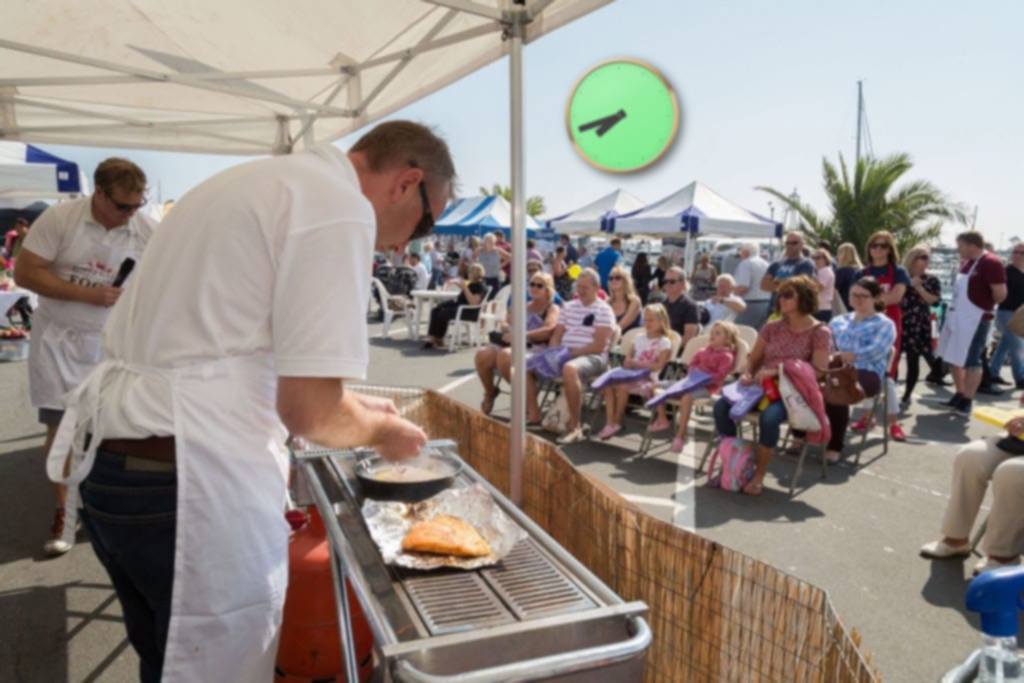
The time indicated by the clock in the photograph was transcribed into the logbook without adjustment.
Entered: 7:42
